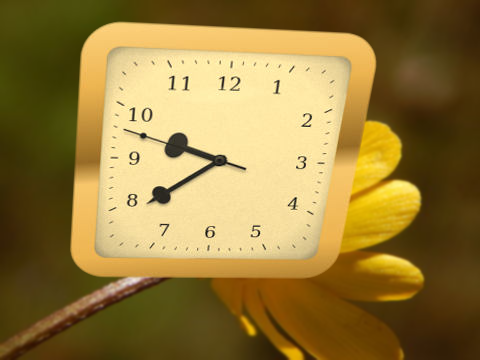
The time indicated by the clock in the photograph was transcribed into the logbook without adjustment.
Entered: 9:38:48
